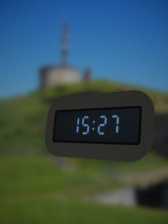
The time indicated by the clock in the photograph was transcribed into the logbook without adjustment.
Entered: 15:27
